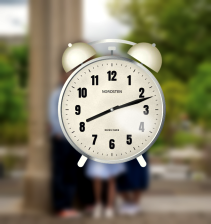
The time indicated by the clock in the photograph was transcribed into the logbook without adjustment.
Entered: 8:12
